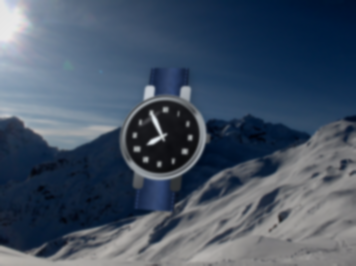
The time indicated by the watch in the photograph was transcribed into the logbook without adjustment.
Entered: 7:55
